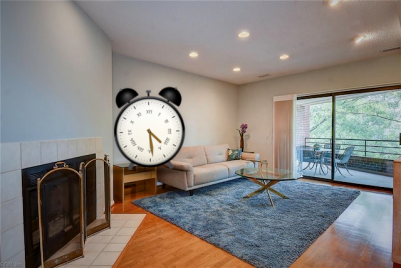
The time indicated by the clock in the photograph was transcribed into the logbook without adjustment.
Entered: 4:29
